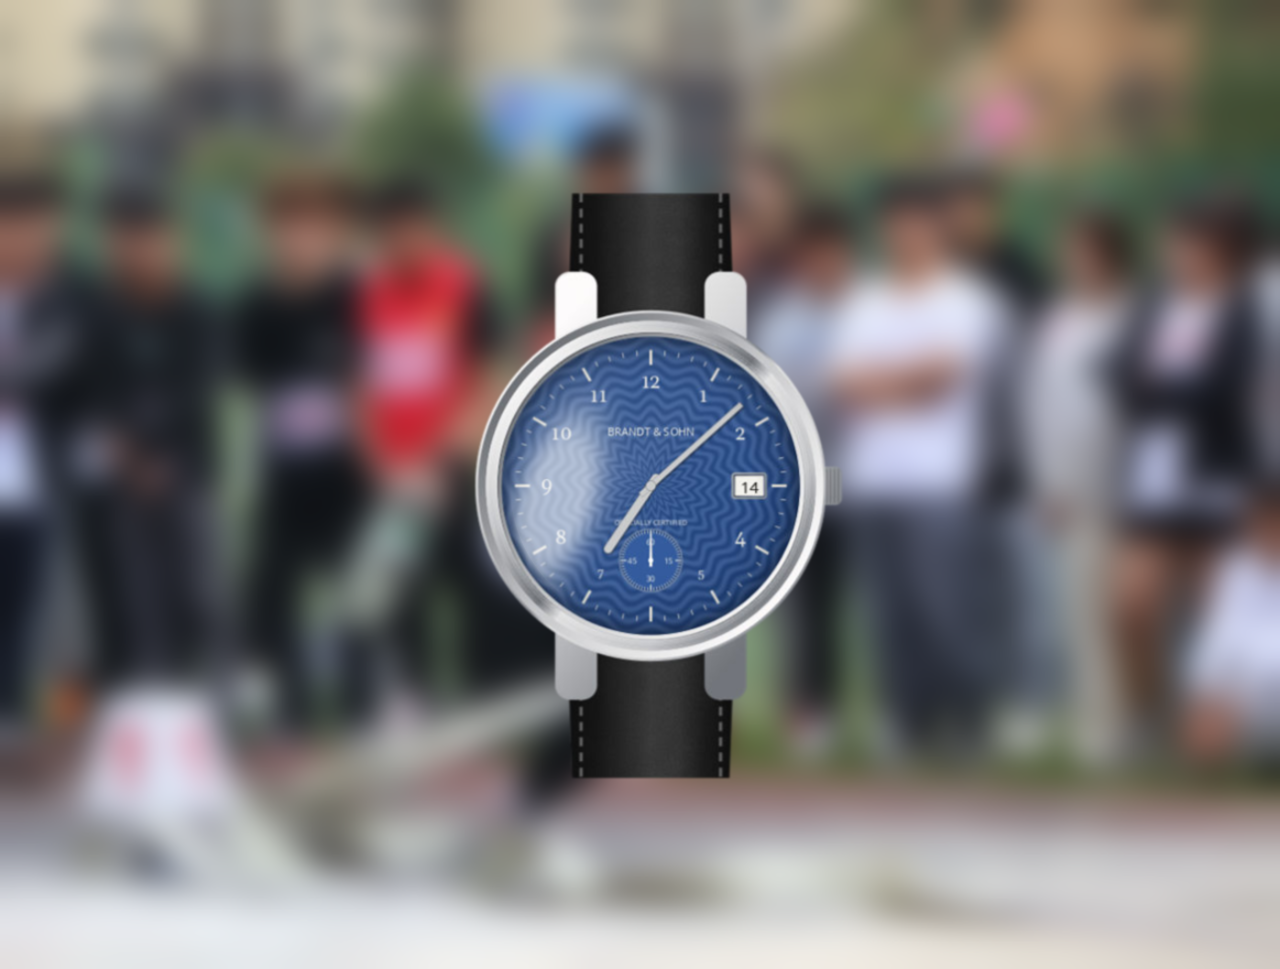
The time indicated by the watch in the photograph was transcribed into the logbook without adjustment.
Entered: 7:08
